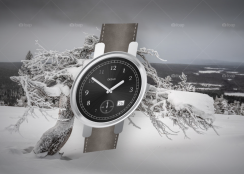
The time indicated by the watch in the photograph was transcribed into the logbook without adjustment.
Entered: 1:51
